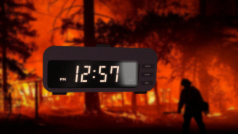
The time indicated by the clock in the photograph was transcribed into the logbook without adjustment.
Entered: 12:57
